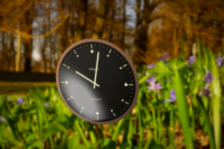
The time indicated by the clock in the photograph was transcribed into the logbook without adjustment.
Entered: 10:02
